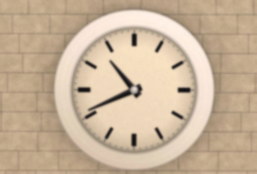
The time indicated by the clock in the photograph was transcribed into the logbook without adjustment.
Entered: 10:41
